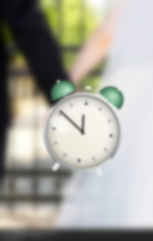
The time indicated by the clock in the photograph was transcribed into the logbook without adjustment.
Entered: 11:51
